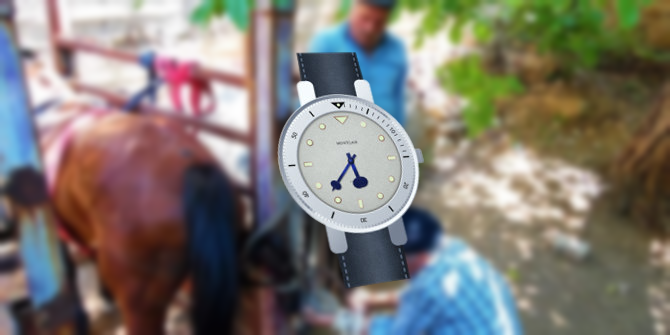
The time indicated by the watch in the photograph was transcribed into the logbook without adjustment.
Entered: 5:37
